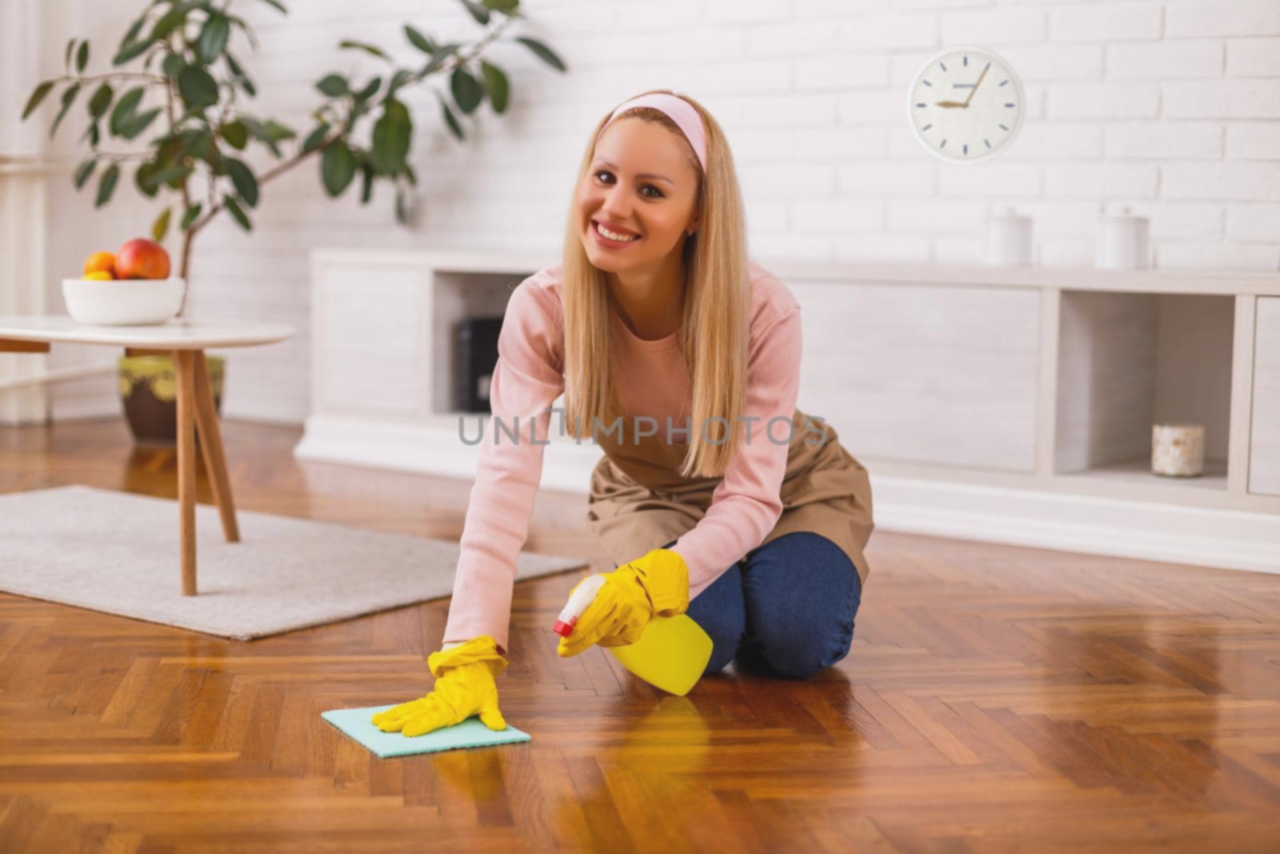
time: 9:05
